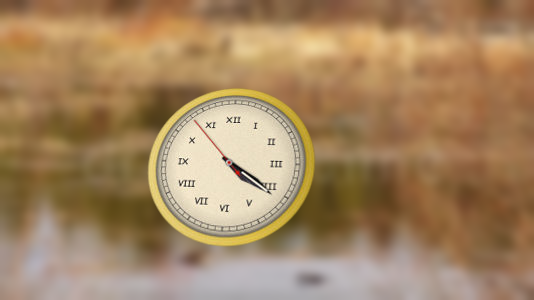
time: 4:20:53
